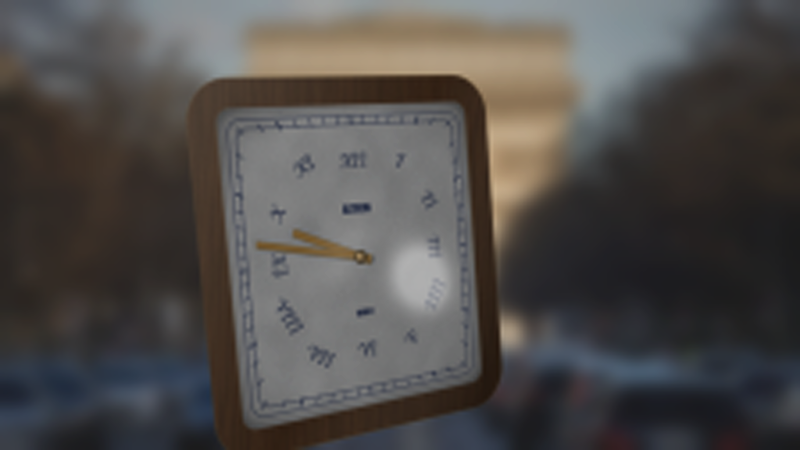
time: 9:47
